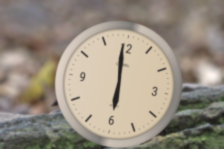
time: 5:59
